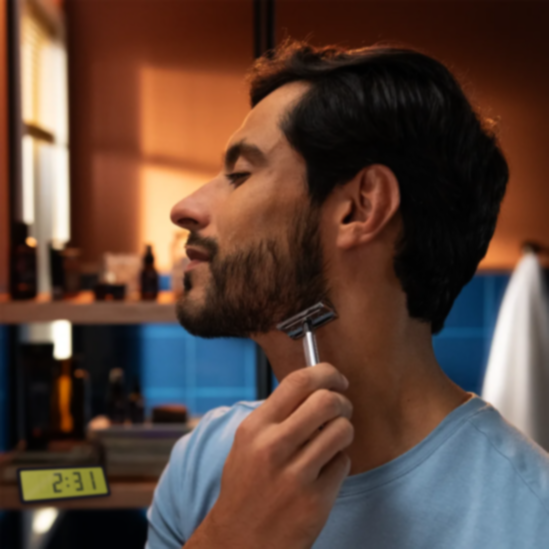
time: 2:31
